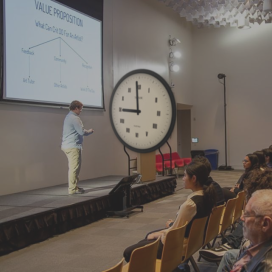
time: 8:59
